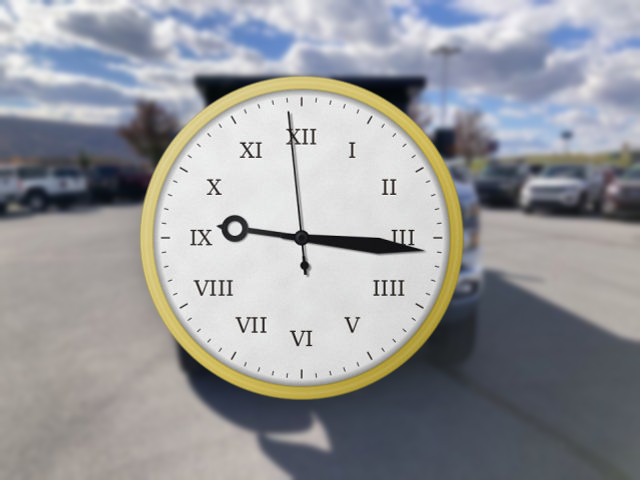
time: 9:15:59
